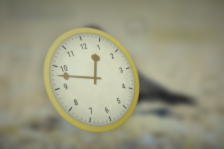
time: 12:48
